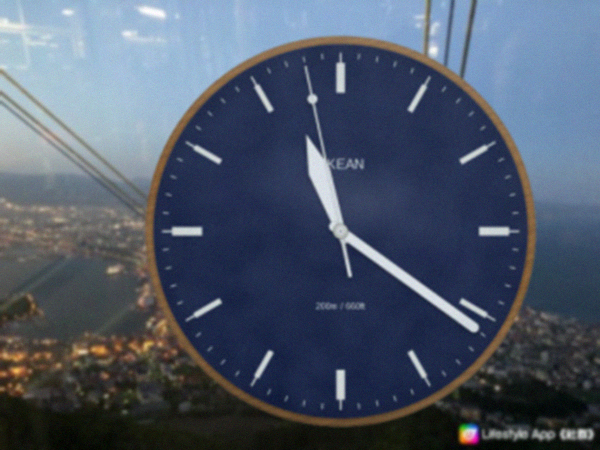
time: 11:20:58
